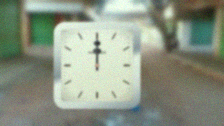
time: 12:00
